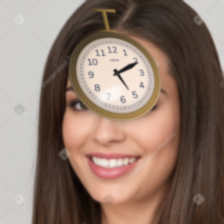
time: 5:11
